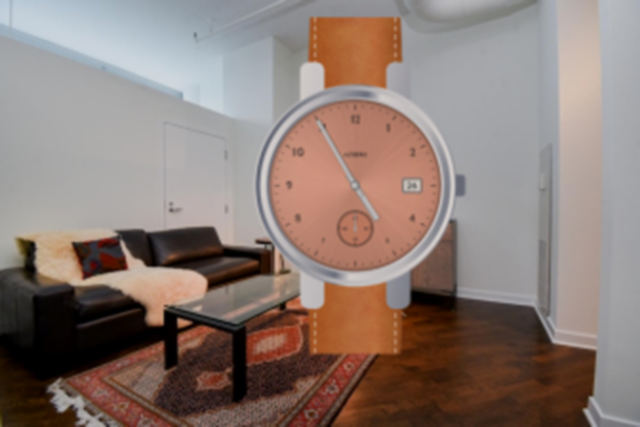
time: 4:55
